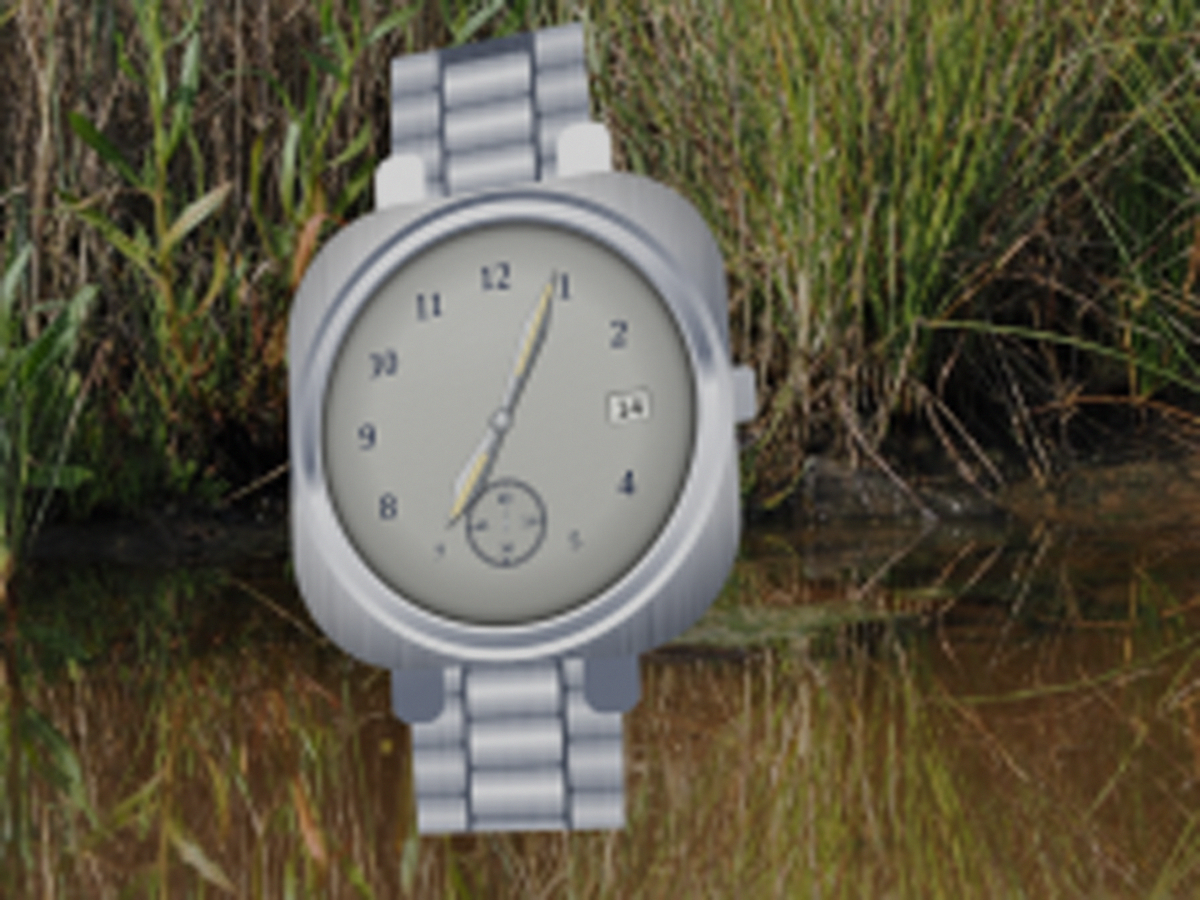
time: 7:04
